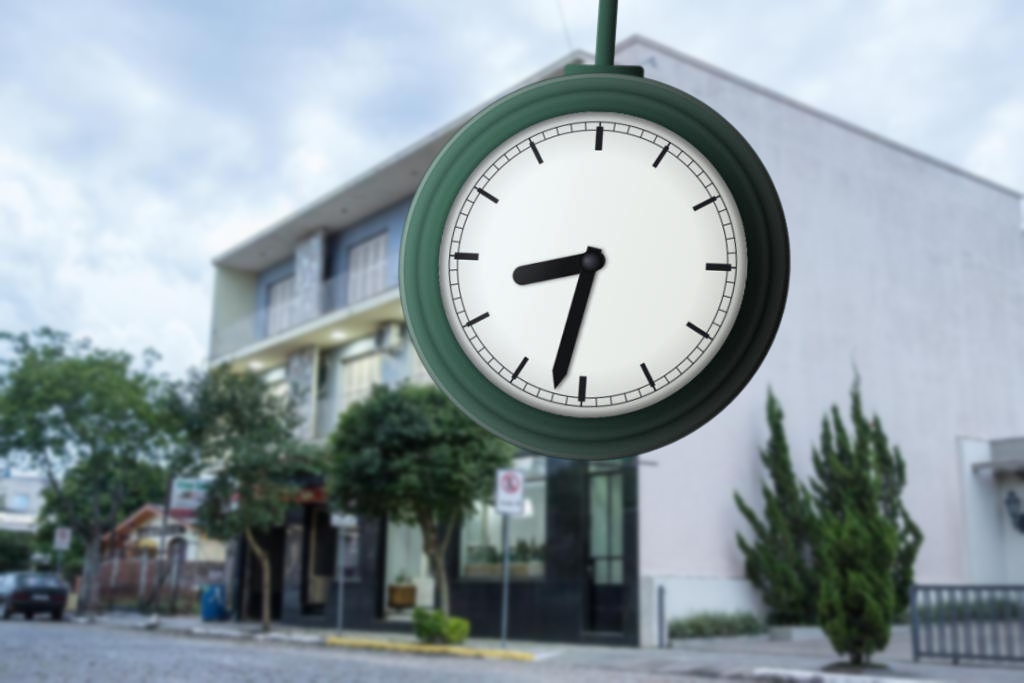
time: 8:32
